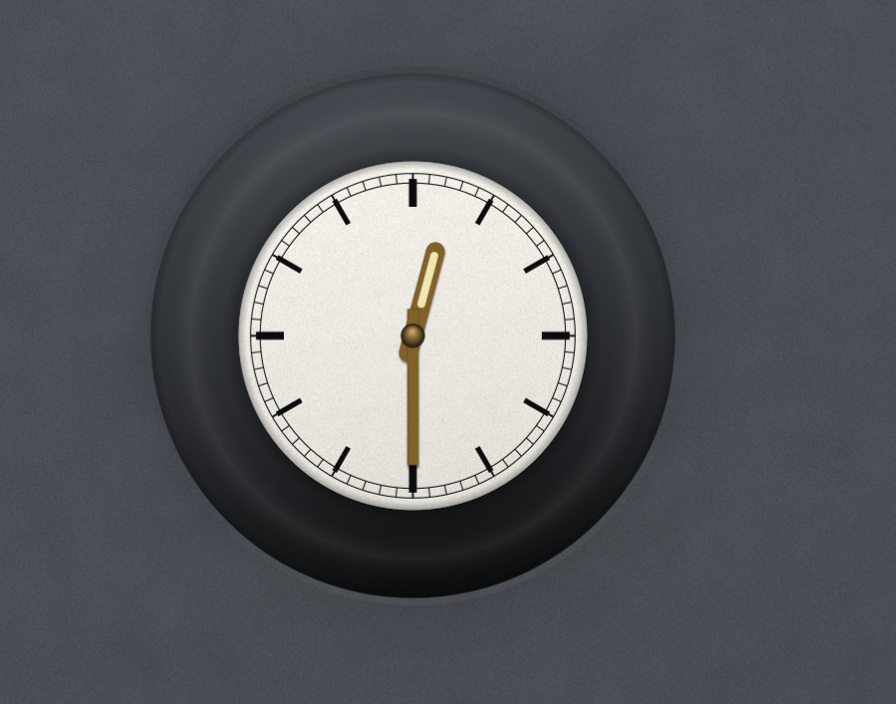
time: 12:30
